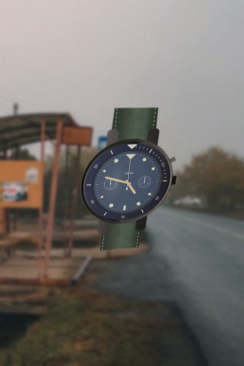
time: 4:48
